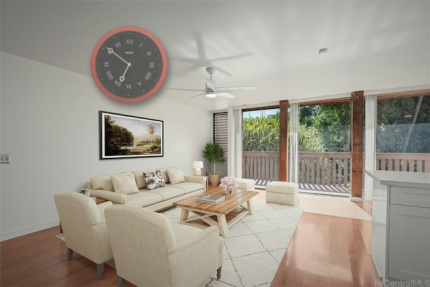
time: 6:51
